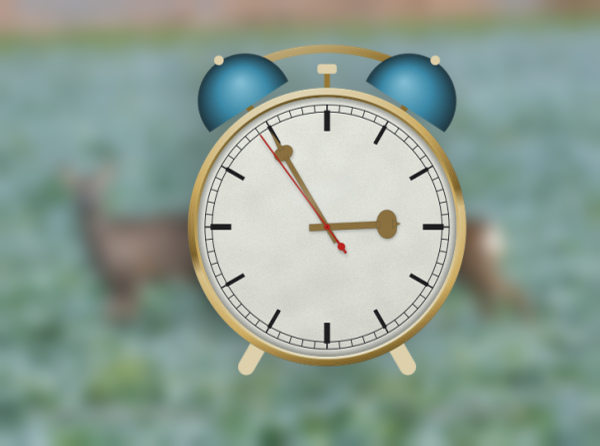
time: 2:54:54
